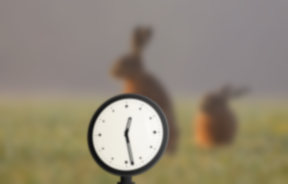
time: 12:28
